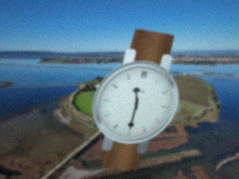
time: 11:30
